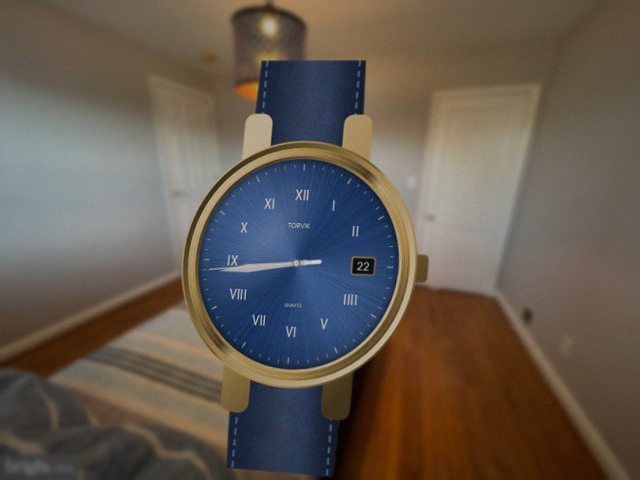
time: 8:43:44
